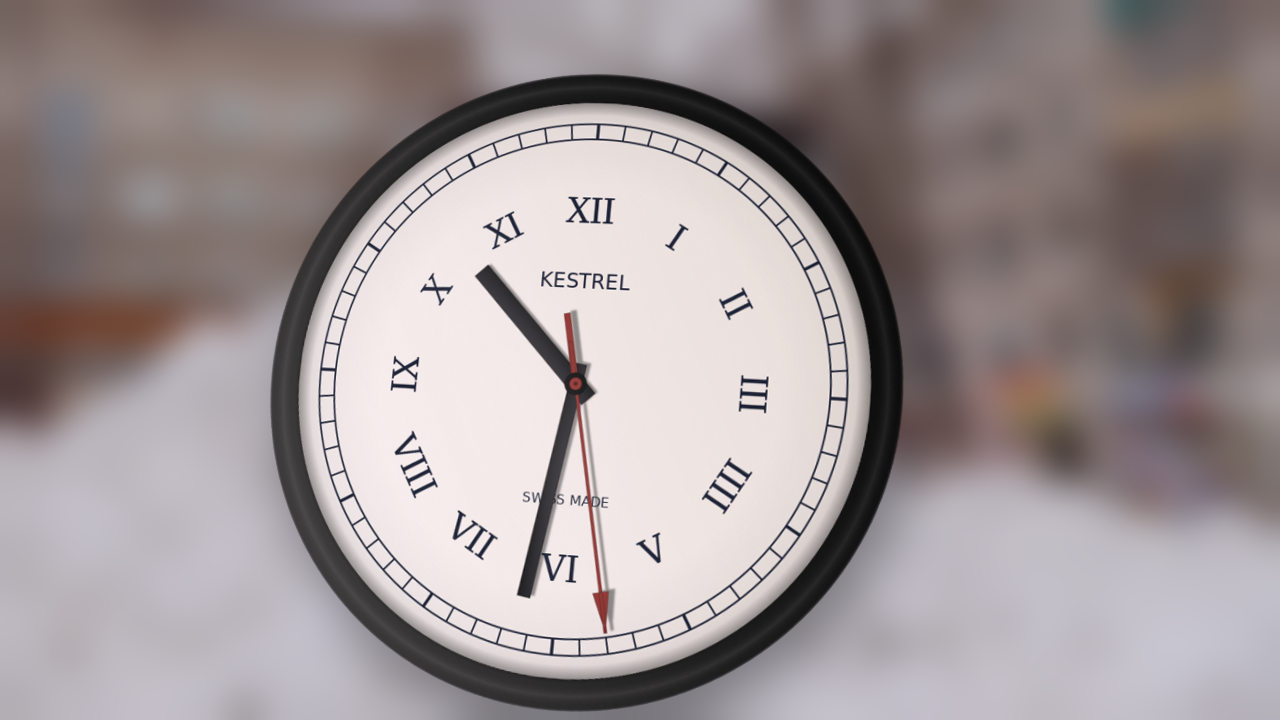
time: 10:31:28
